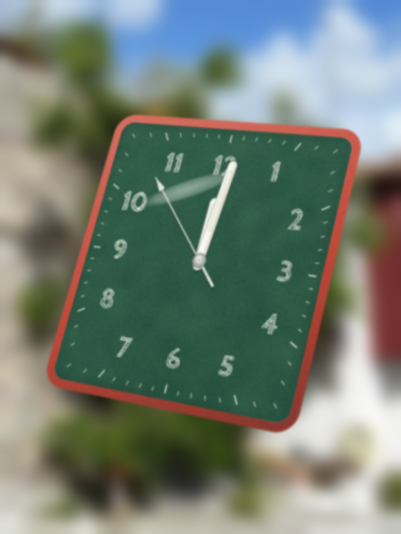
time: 12:00:53
